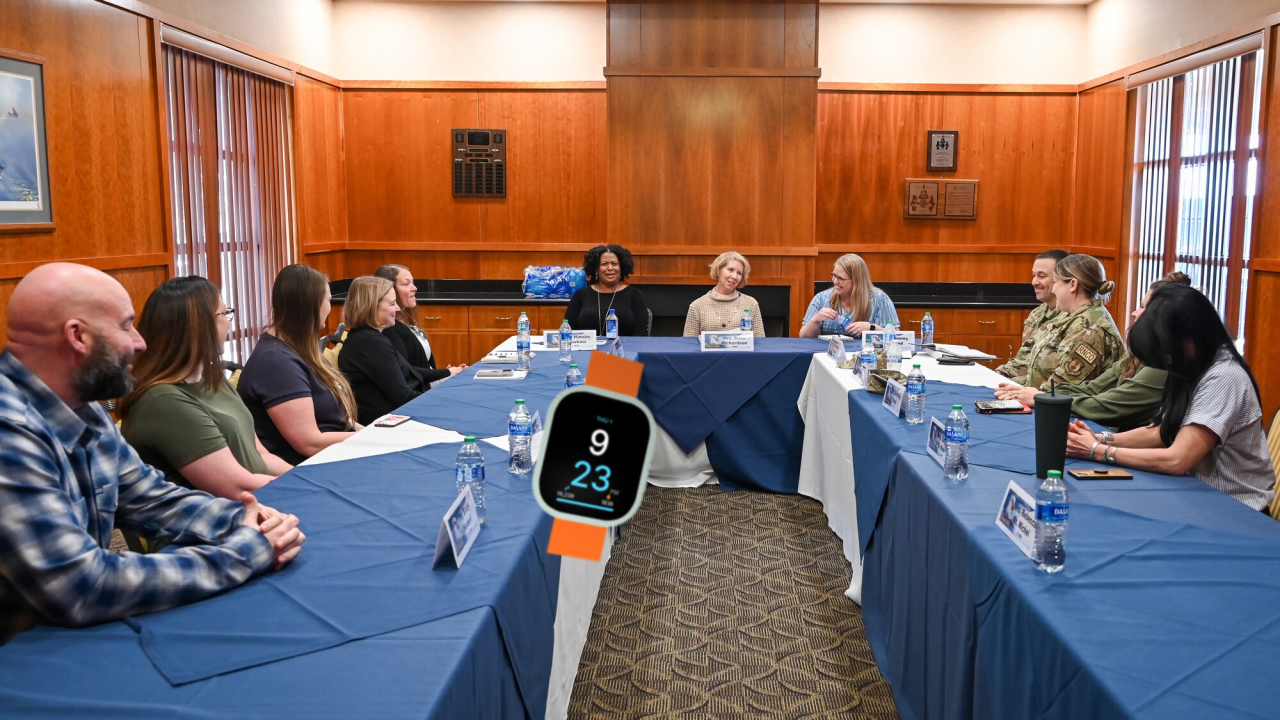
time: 9:23
